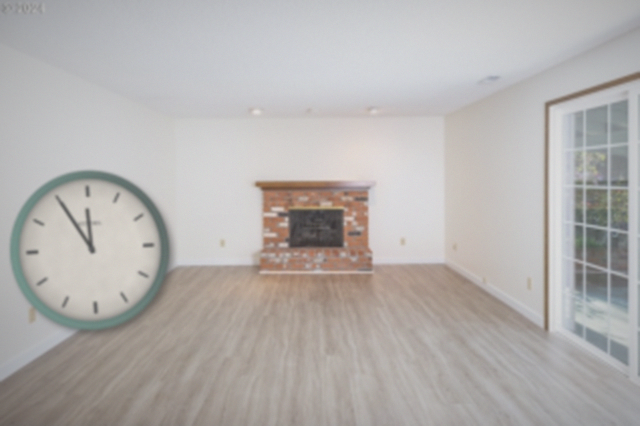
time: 11:55
